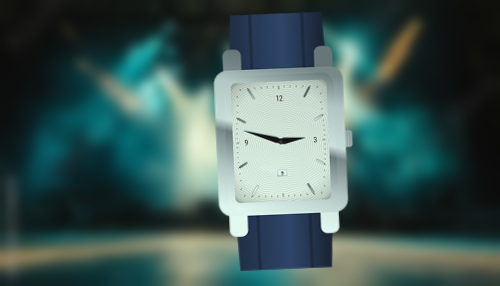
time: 2:48
